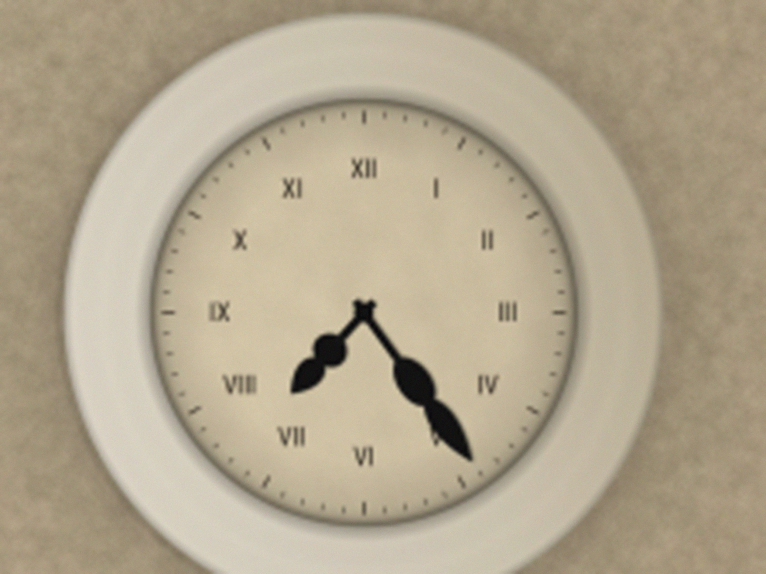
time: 7:24
